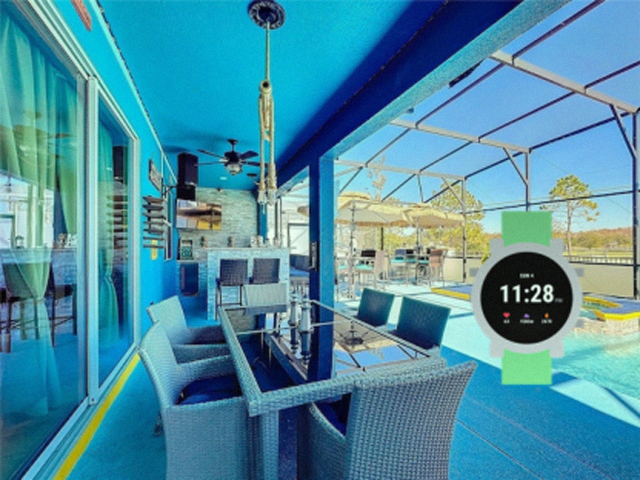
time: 11:28
